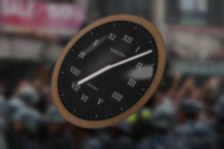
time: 7:07
